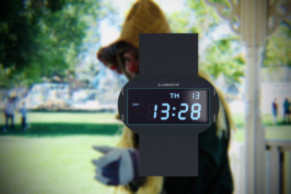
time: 13:28
